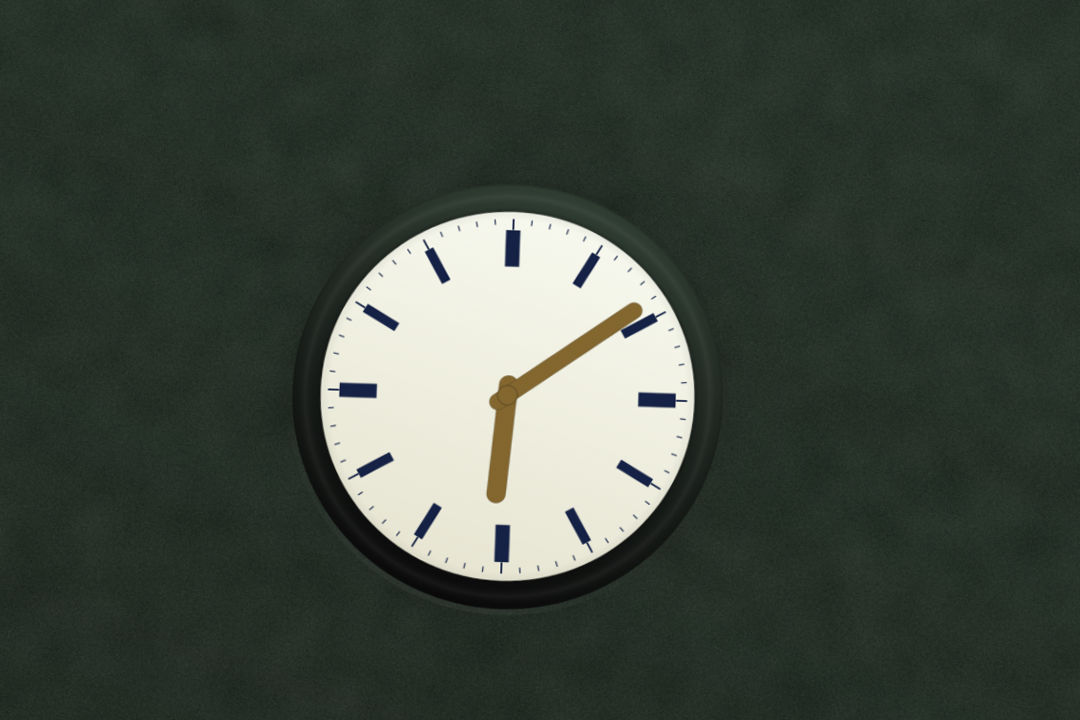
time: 6:09
